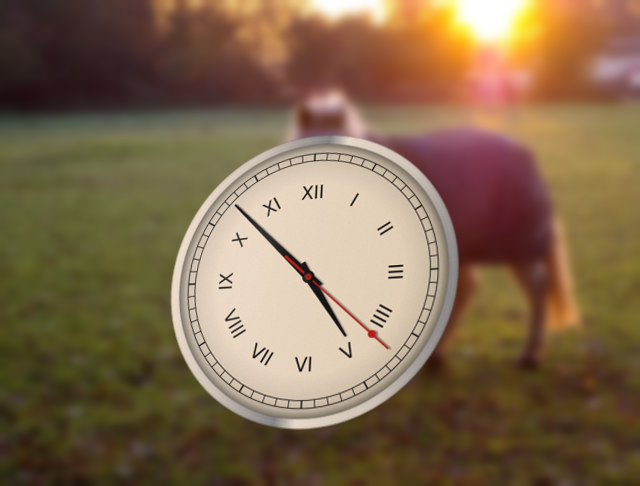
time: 4:52:22
